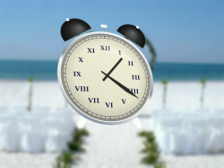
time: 1:21
